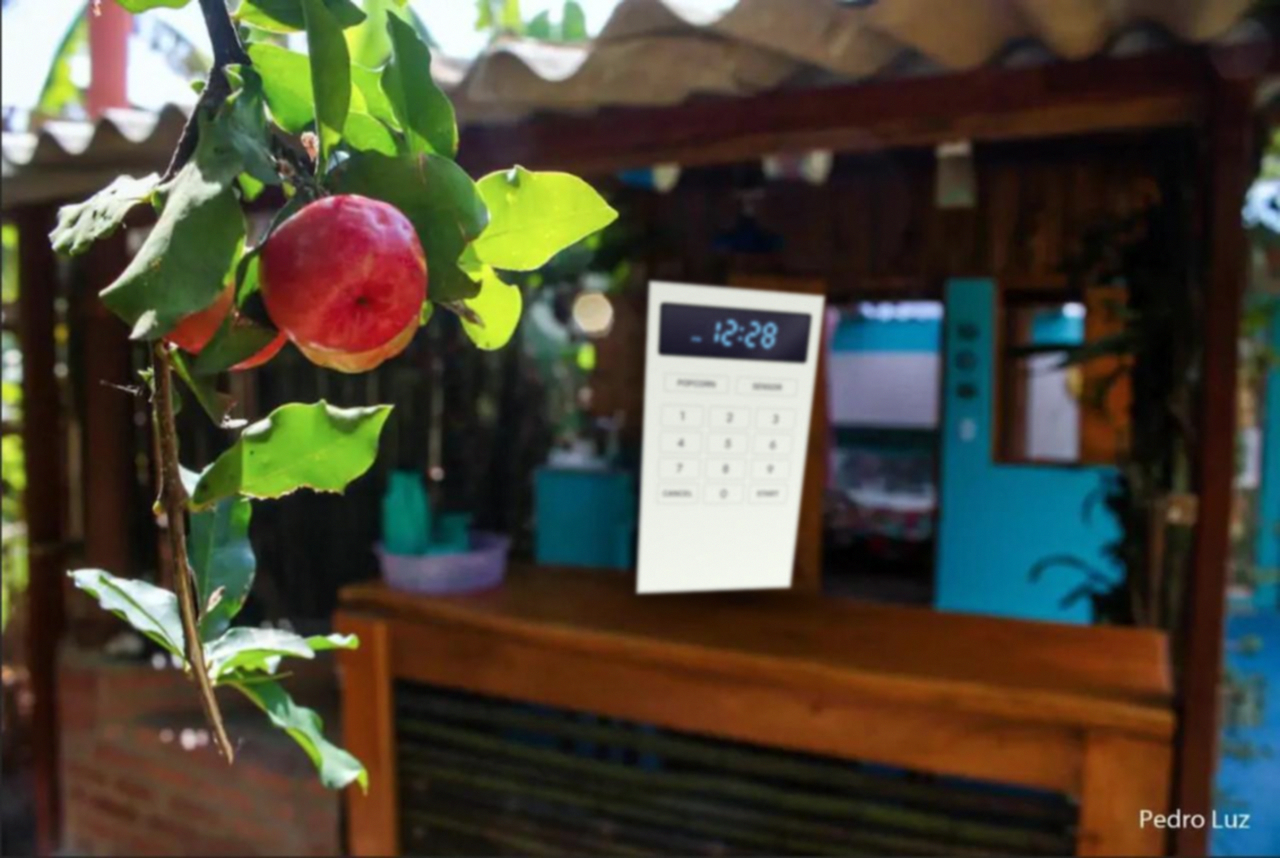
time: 12:28
